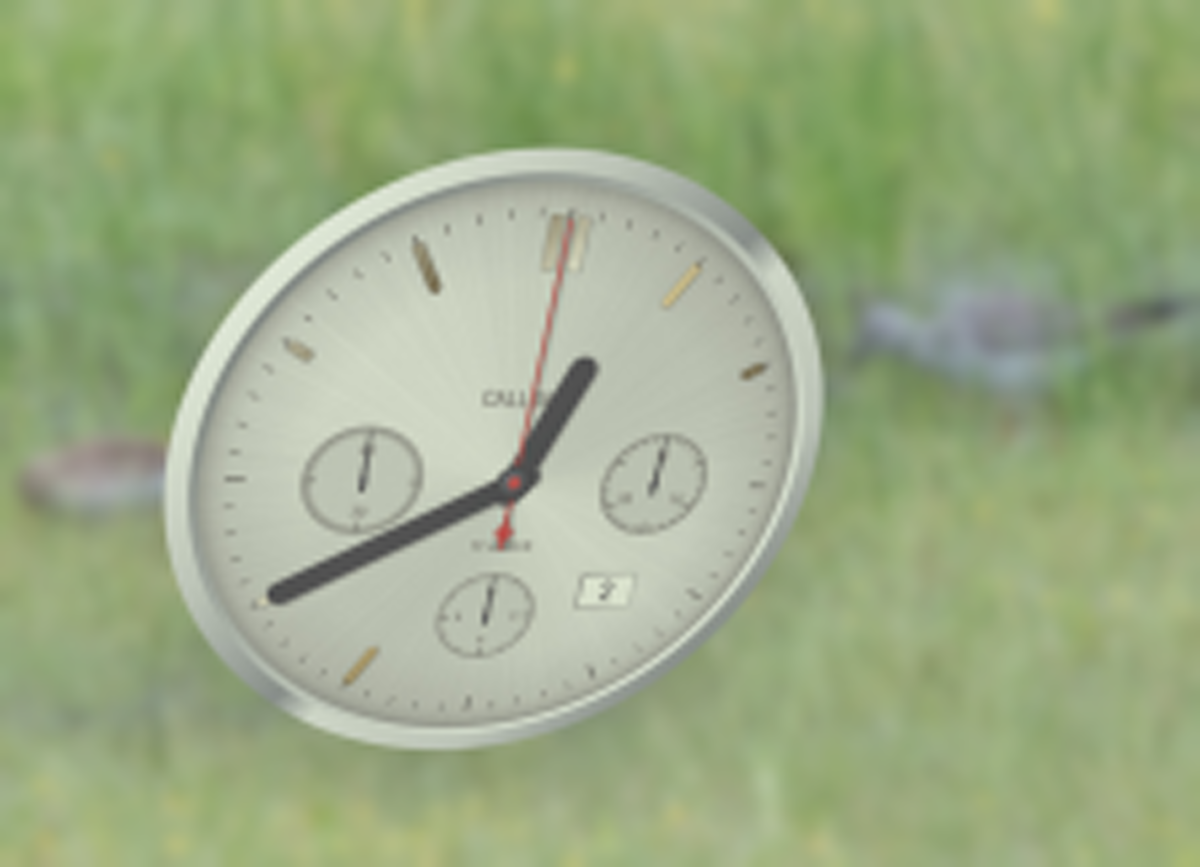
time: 12:40
